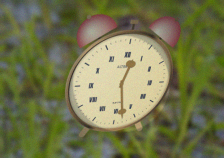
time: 12:28
